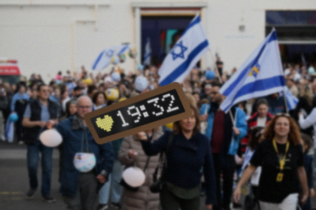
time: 19:32
